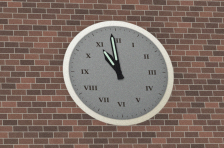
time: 10:59
